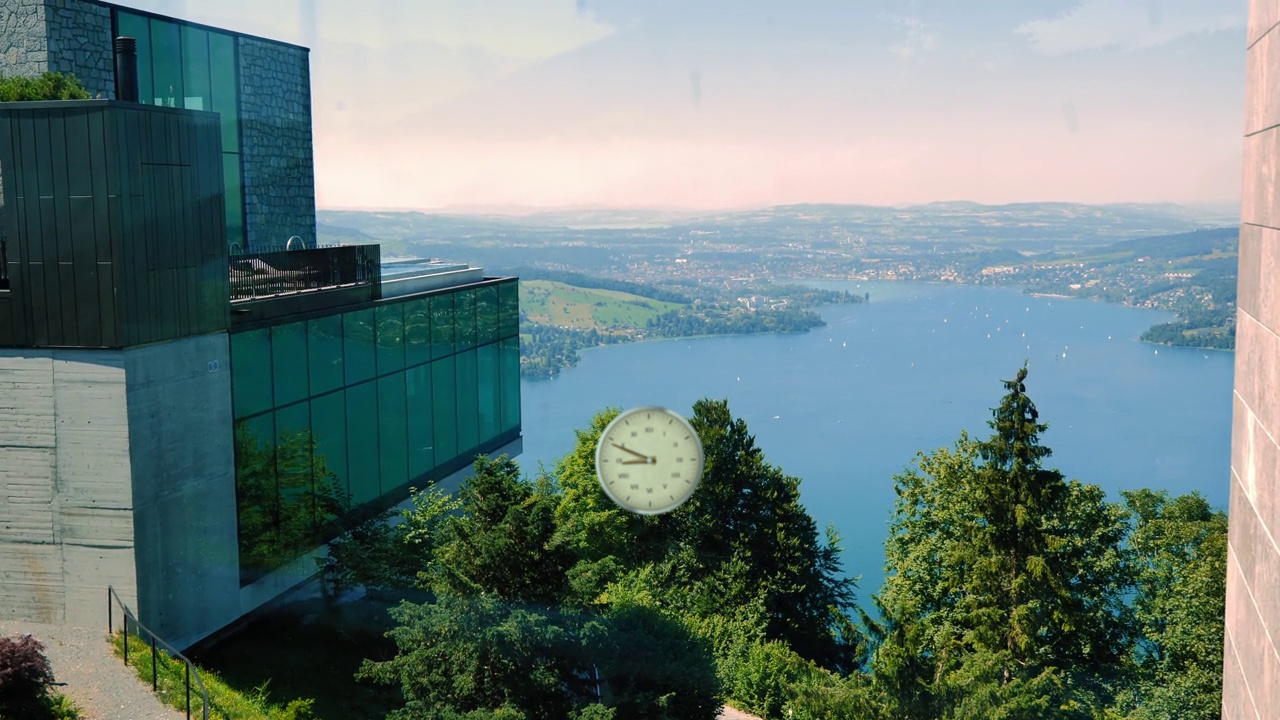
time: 8:49
